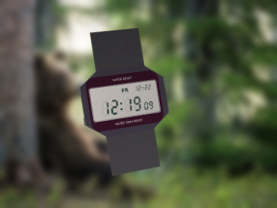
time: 12:19:09
